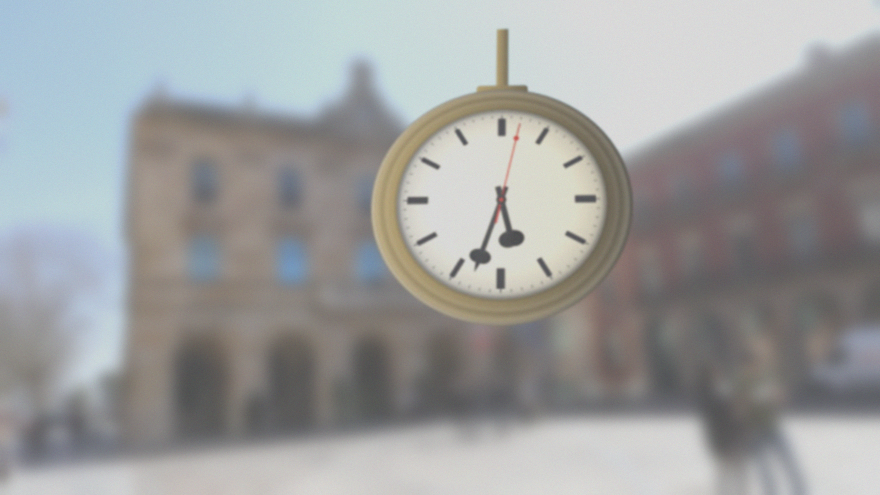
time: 5:33:02
